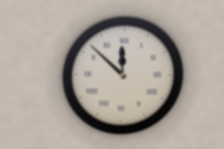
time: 11:52
